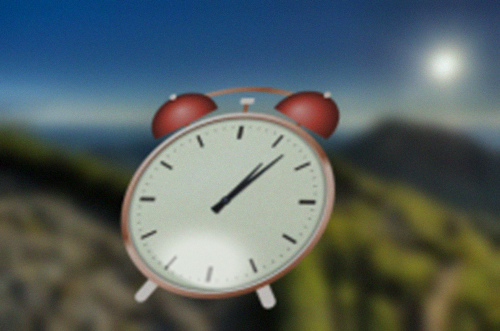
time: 1:07
